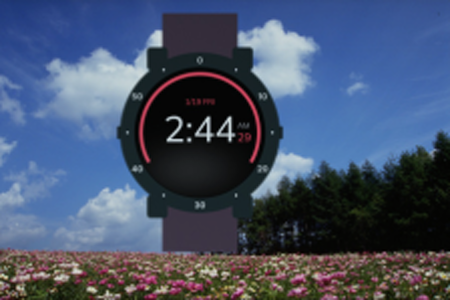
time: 2:44
